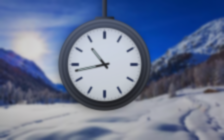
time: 10:43
